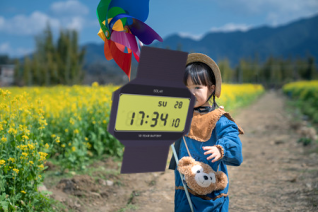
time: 17:34:10
